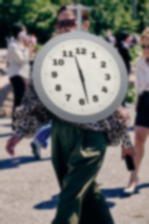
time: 11:28
